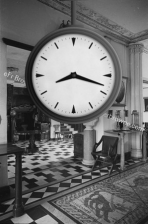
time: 8:18
